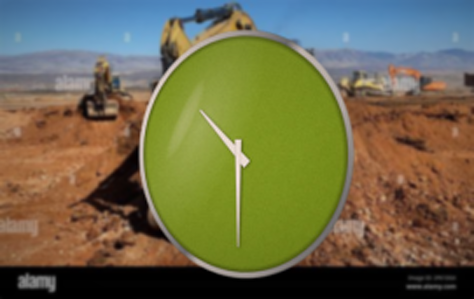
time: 10:30
